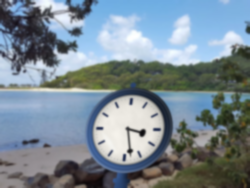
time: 3:28
